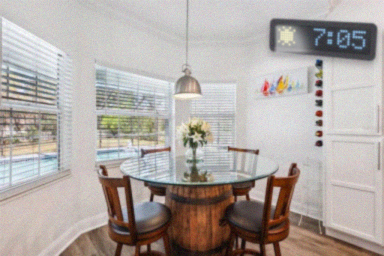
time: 7:05
